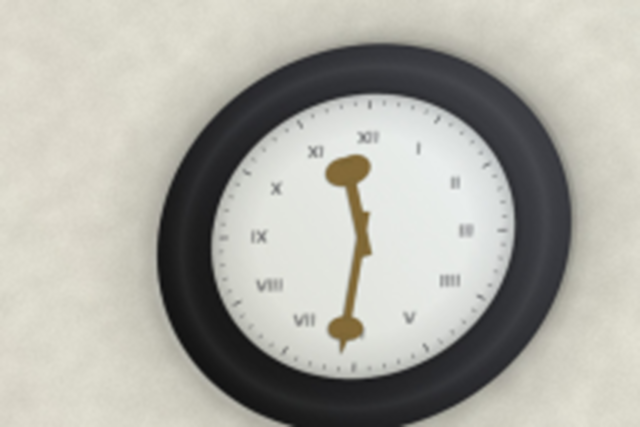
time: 11:31
